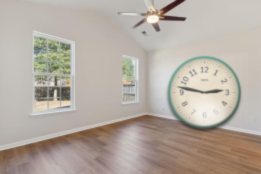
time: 2:47
